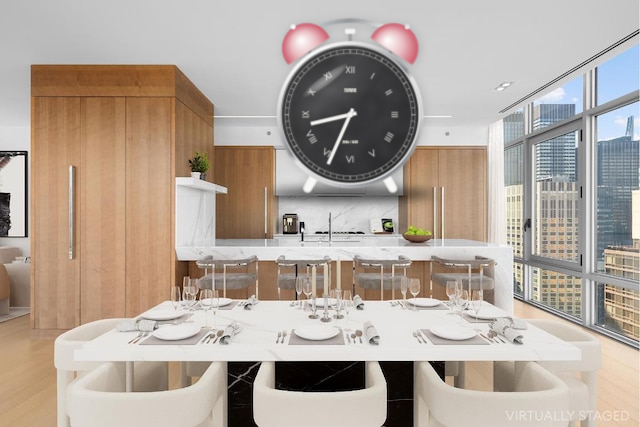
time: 8:34
